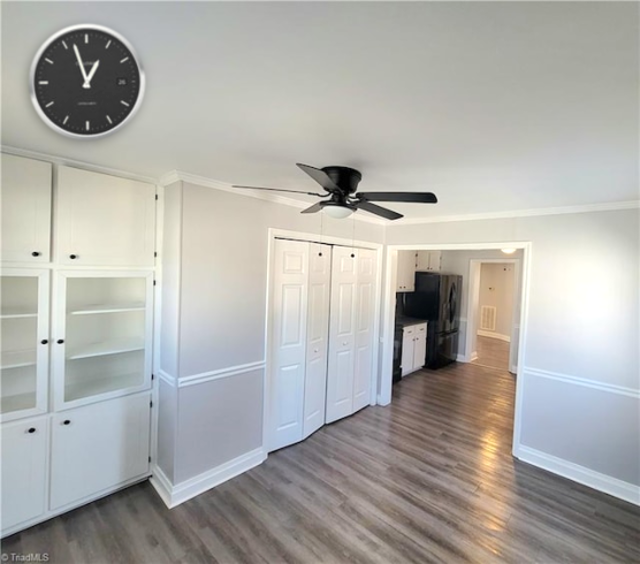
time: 12:57
